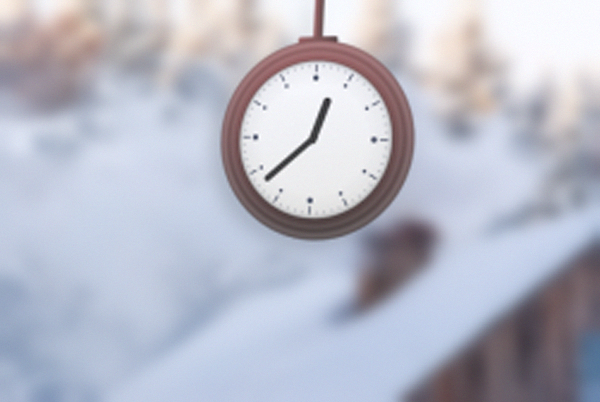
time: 12:38
